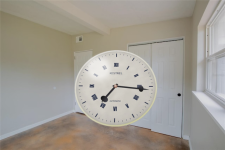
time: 7:16
